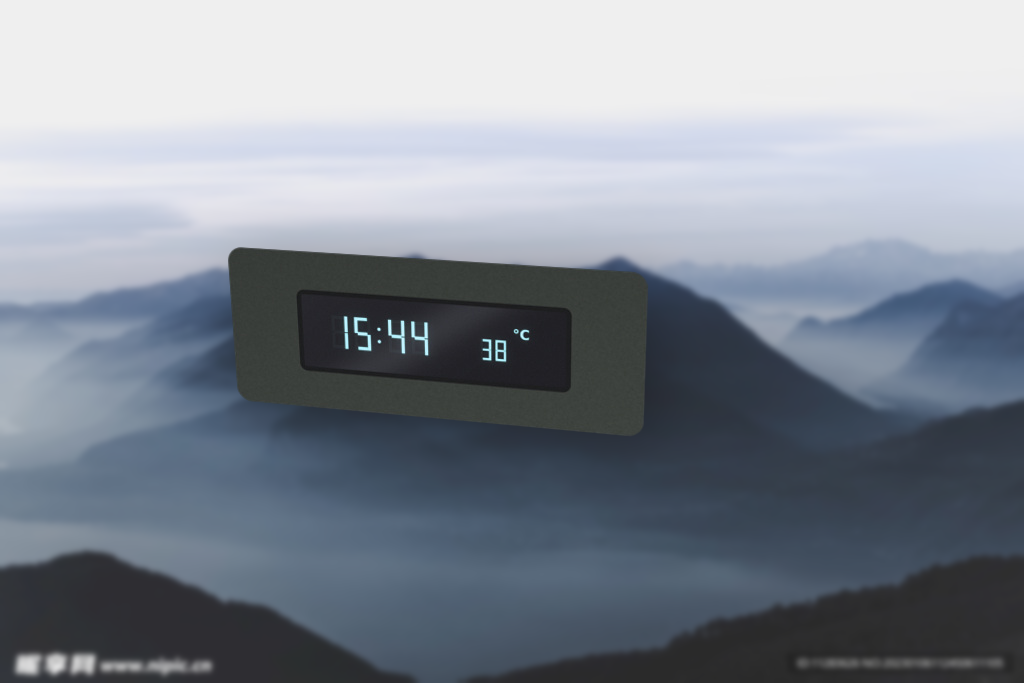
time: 15:44
